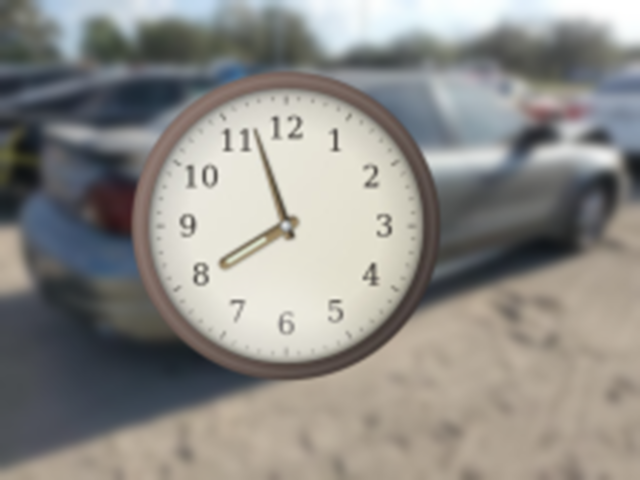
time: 7:57
